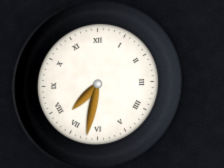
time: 7:32
